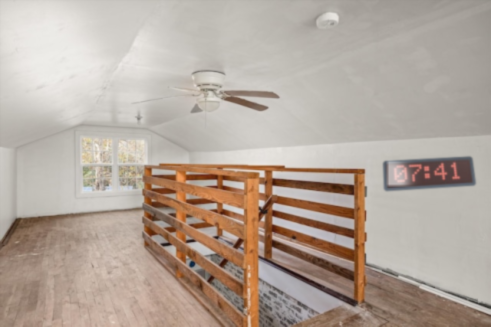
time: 7:41
